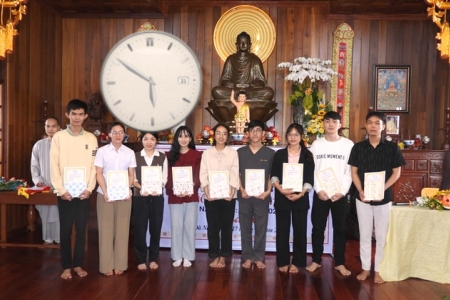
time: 5:51
